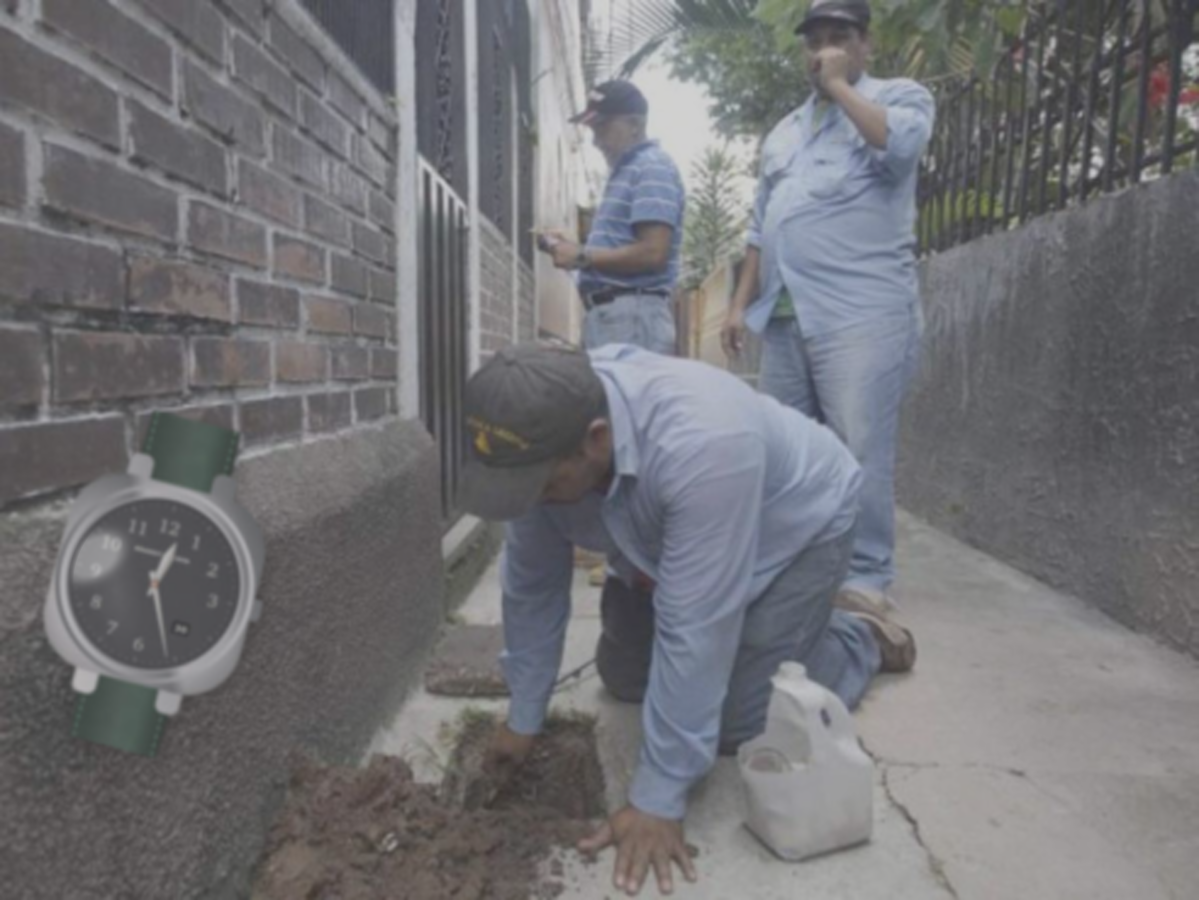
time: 12:26
